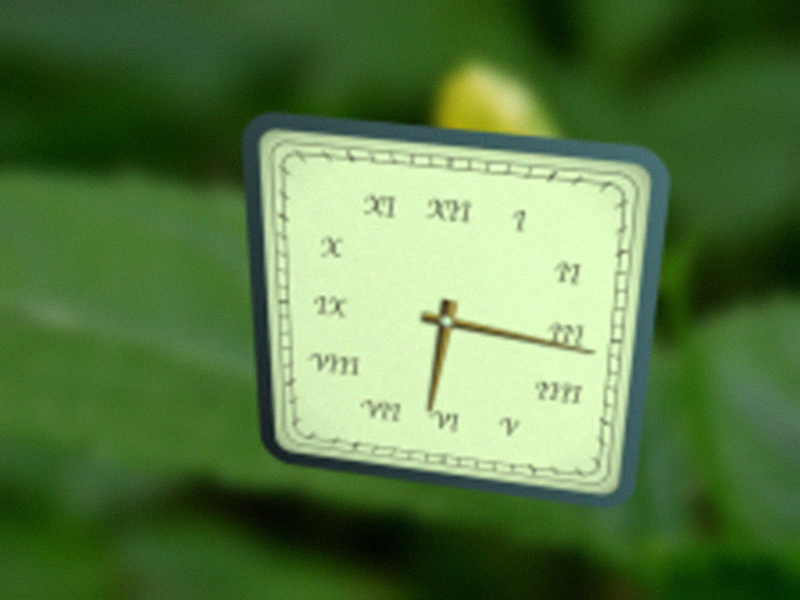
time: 6:16
